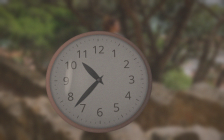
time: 10:37
